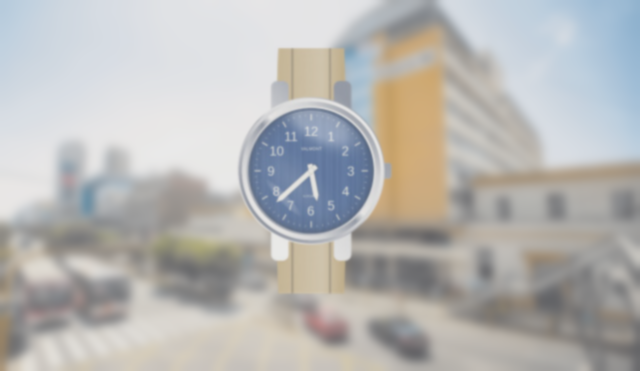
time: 5:38
